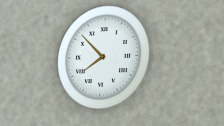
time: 7:52
